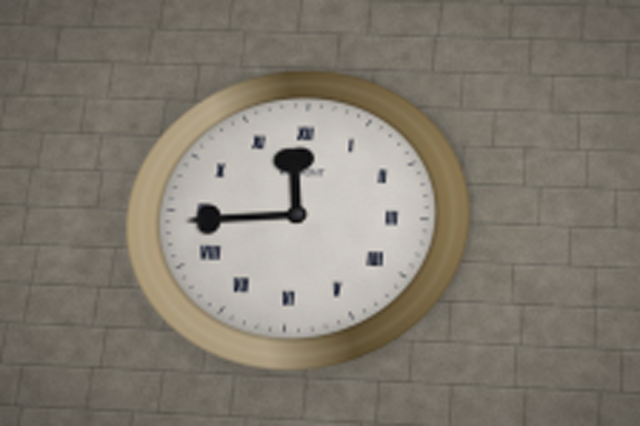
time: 11:44
